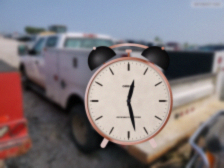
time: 12:28
